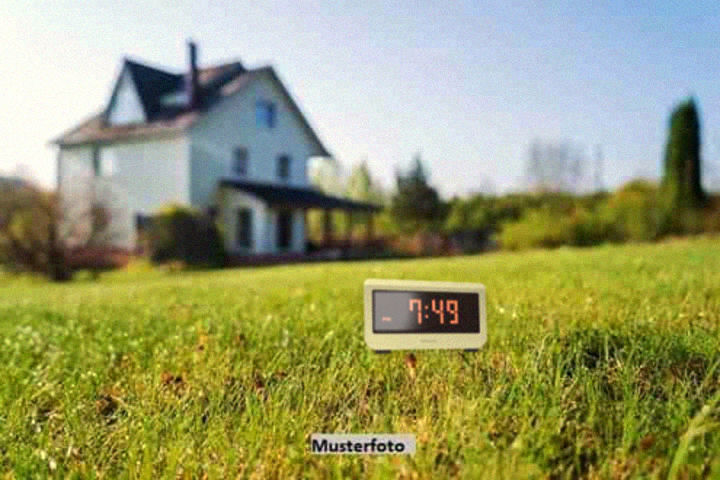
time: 7:49
